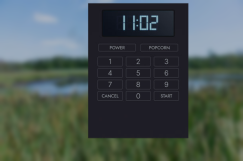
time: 11:02
